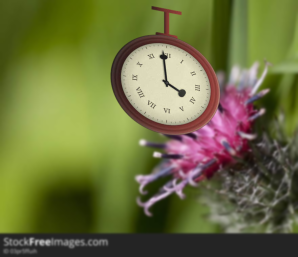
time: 3:59
